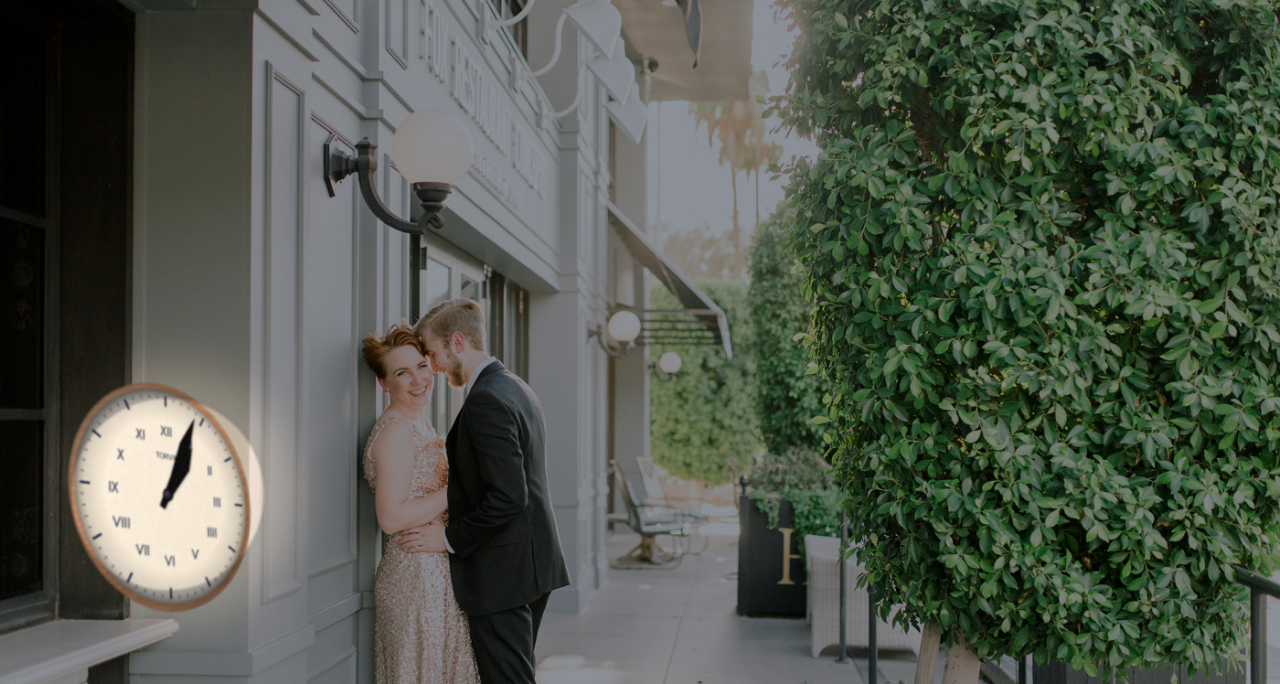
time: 1:04
